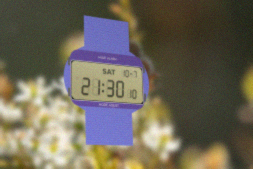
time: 21:30:10
